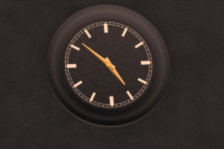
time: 4:52
